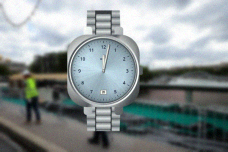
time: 12:02
